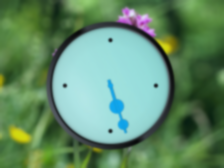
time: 5:27
